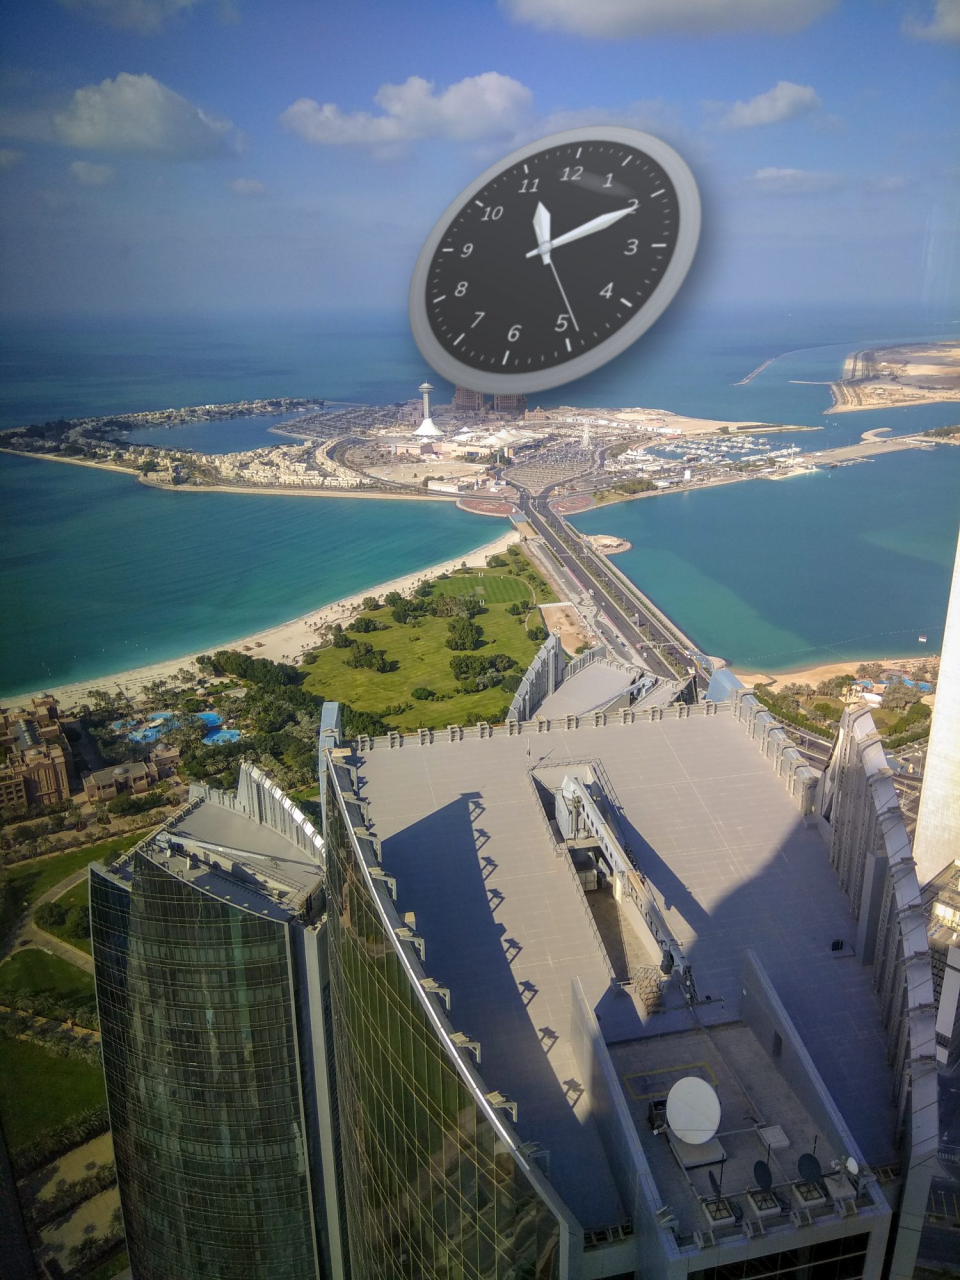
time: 11:10:24
